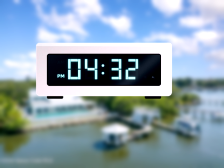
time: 4:32
